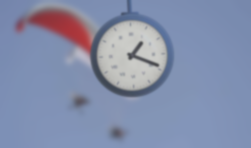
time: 1:19
